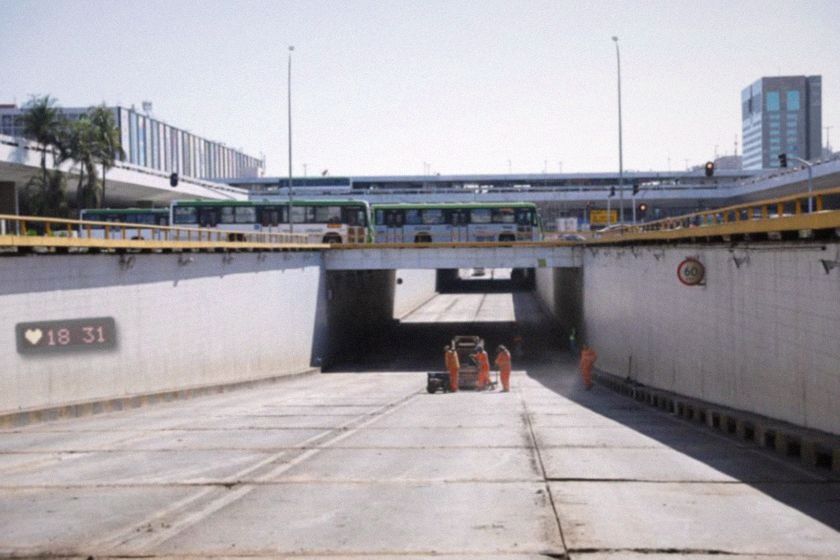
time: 18:31
